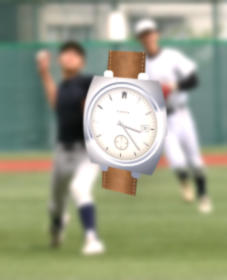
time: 3:23
